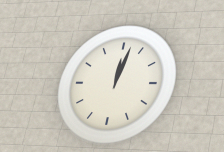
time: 12:02
